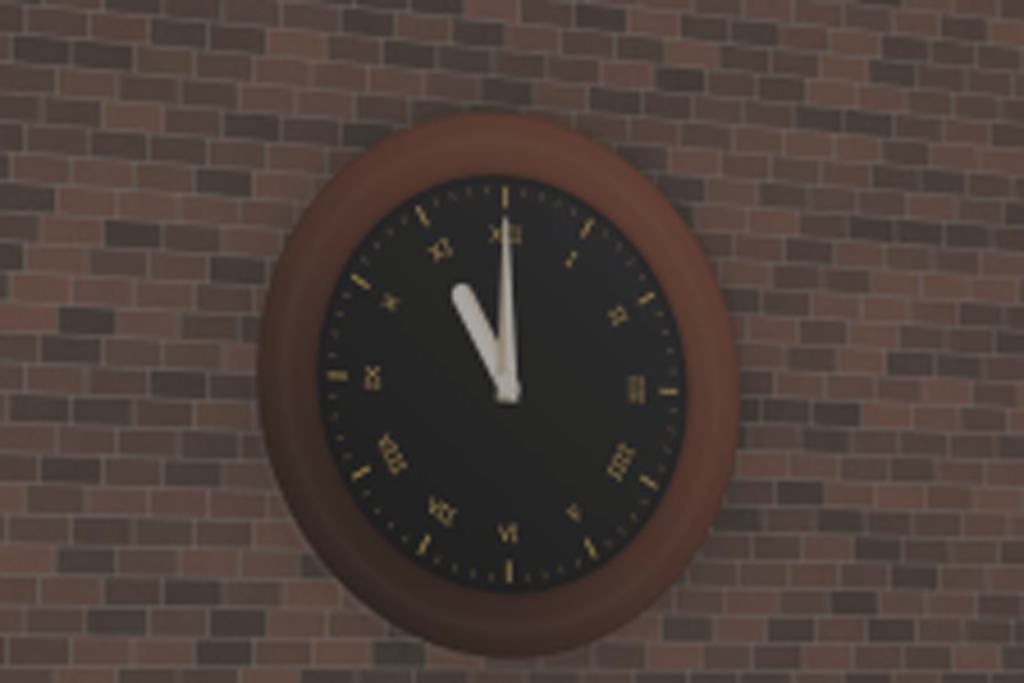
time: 11:00
